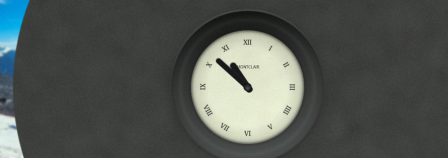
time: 10:52
